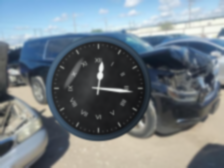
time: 12:16
